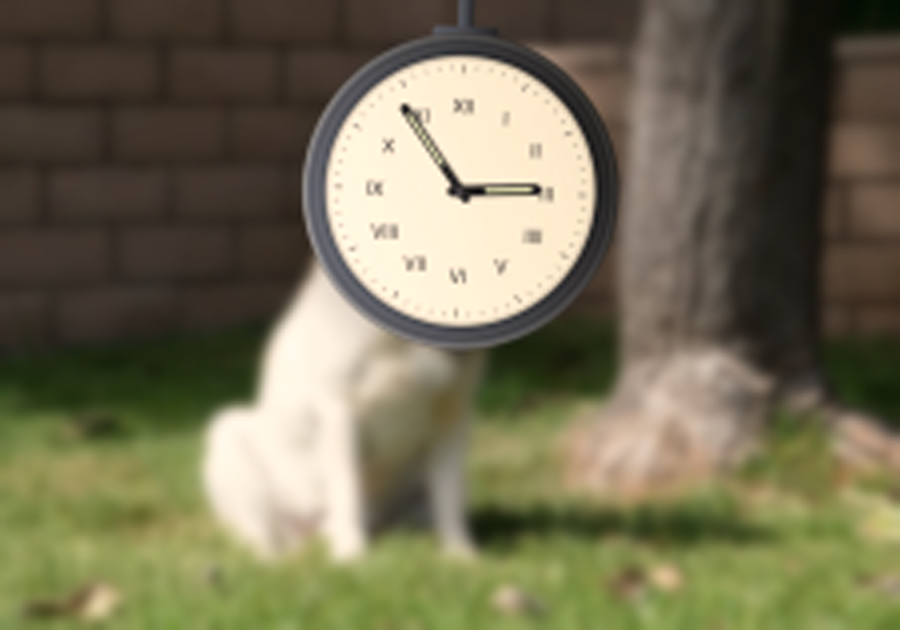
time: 2:54
